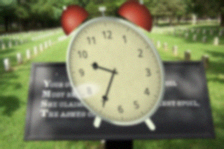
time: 9:35
